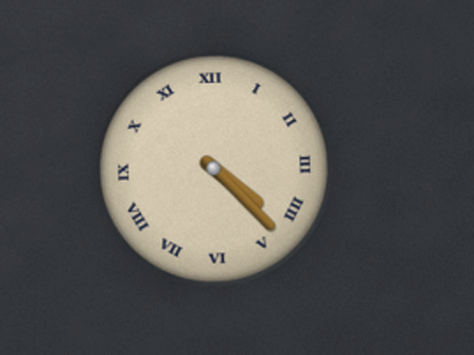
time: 4:23
